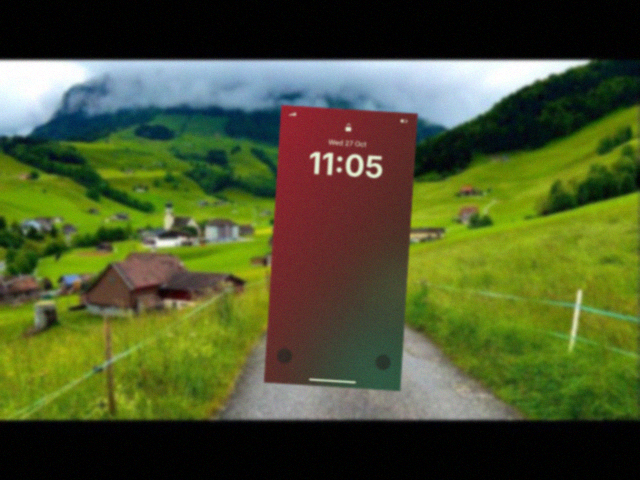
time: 11:05
